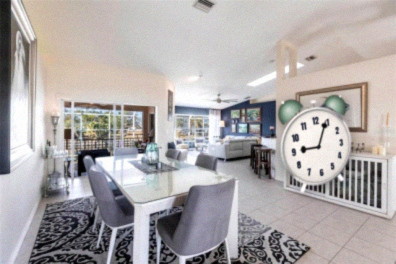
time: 9:04
